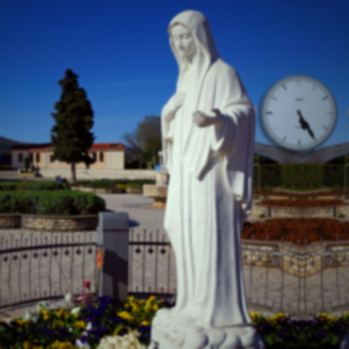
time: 5:25
